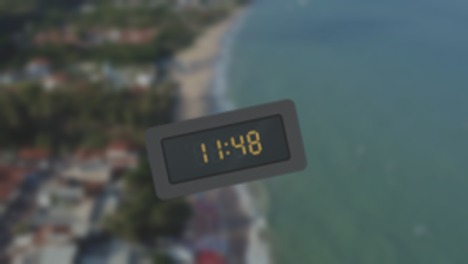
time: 11:48
